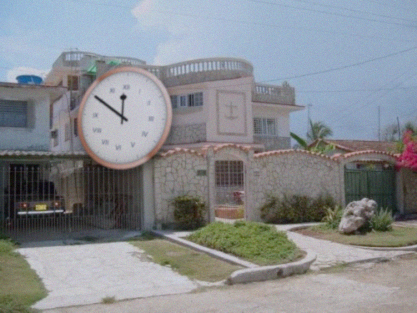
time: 11:50
